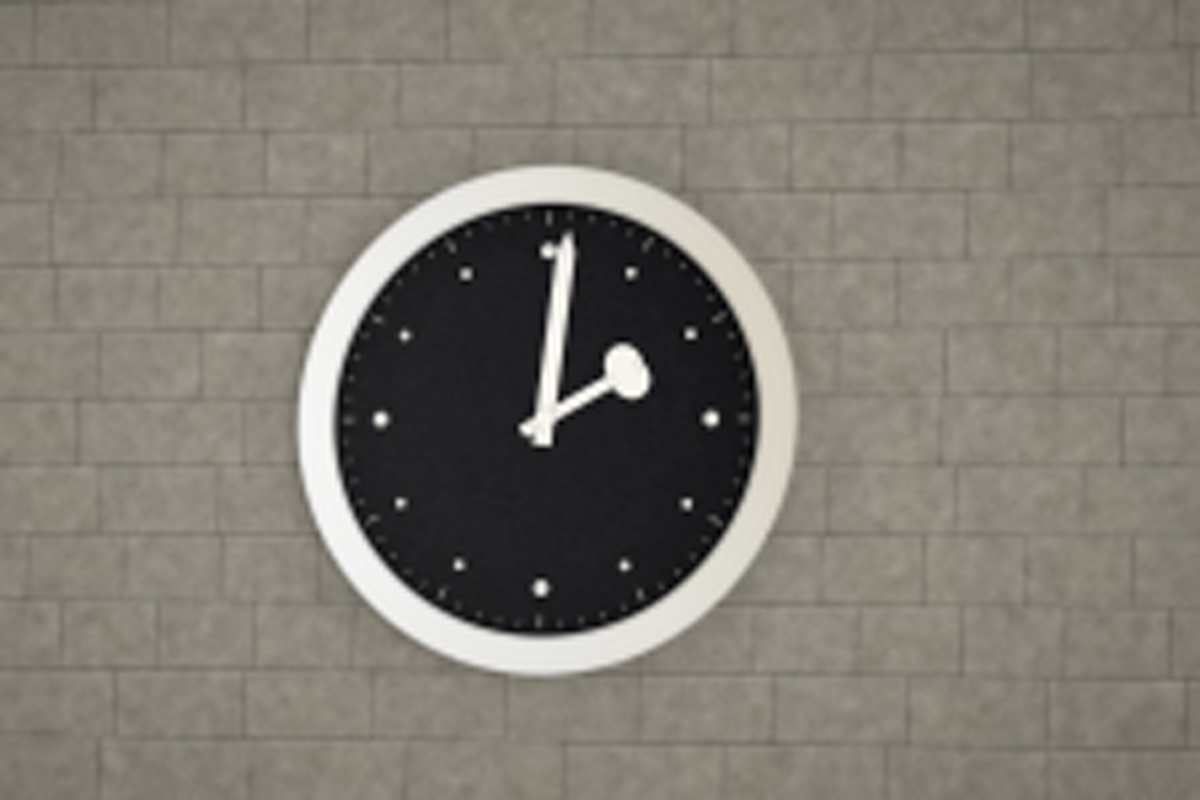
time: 2:01
